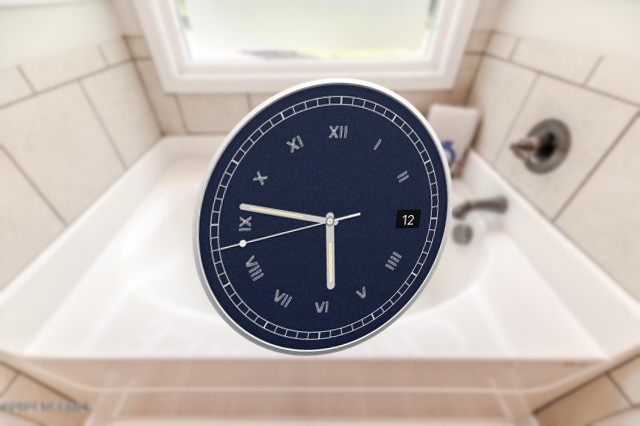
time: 5:46:43
